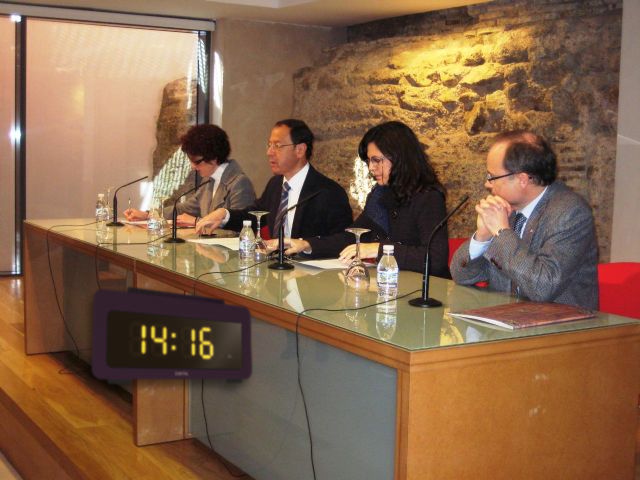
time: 14:16
